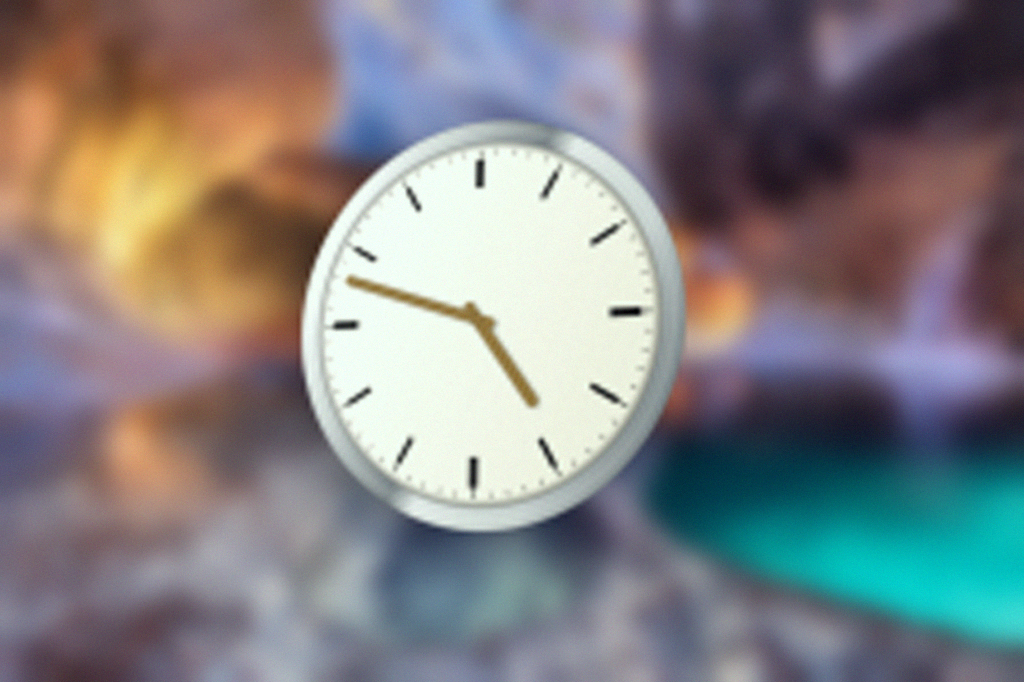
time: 4:48
